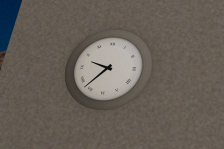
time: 9:37
